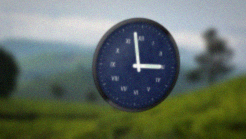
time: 2:58
